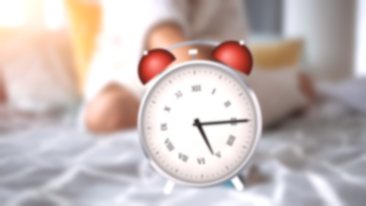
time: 5:15
